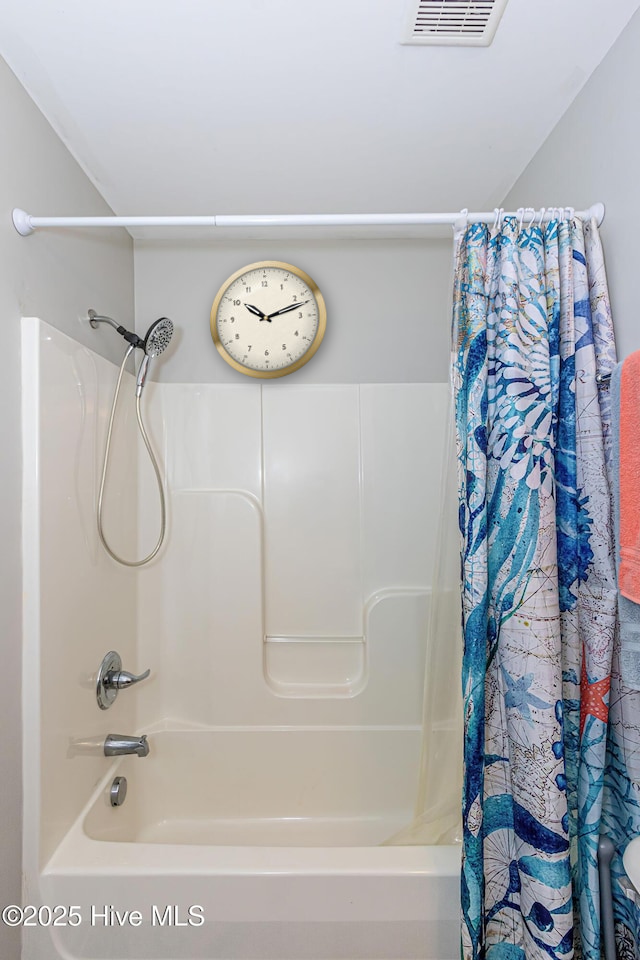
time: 10:12
